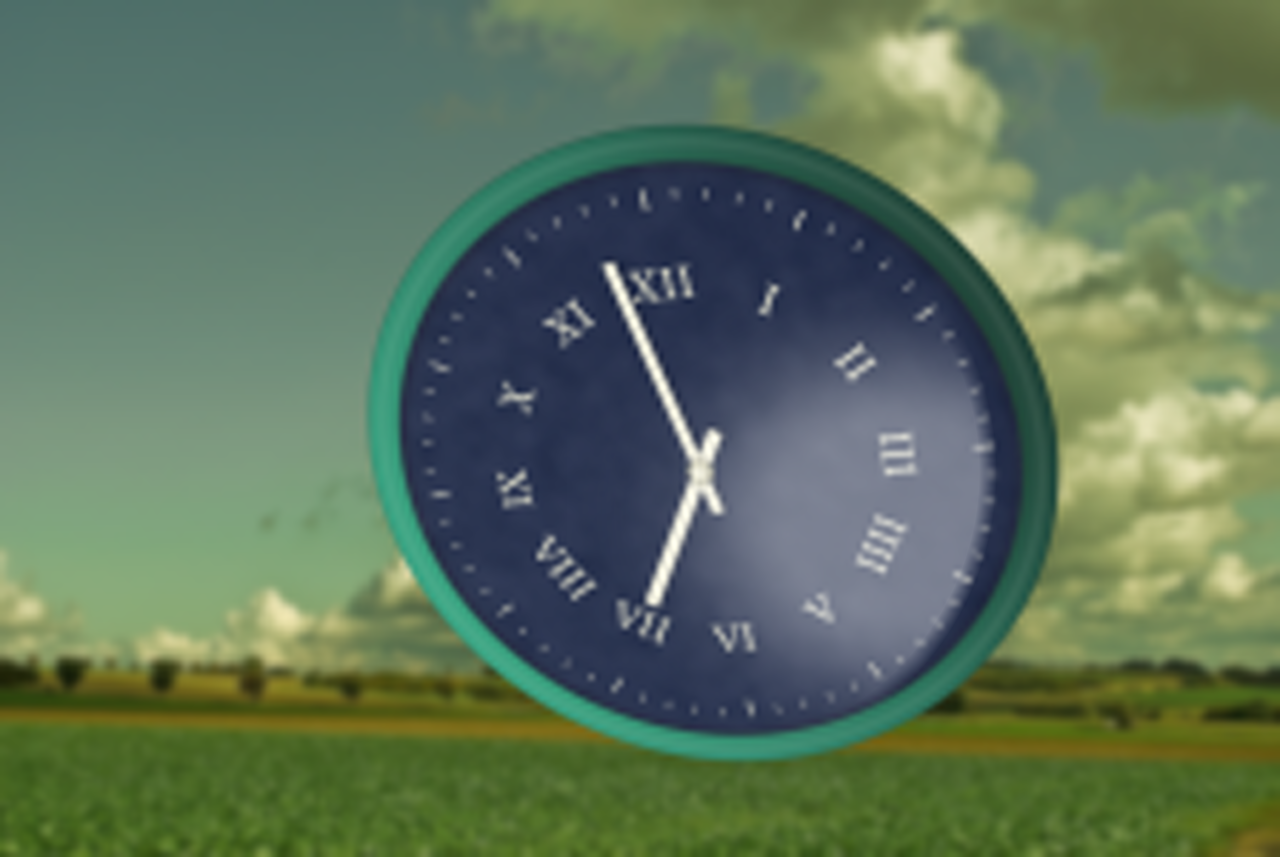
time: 6:58
